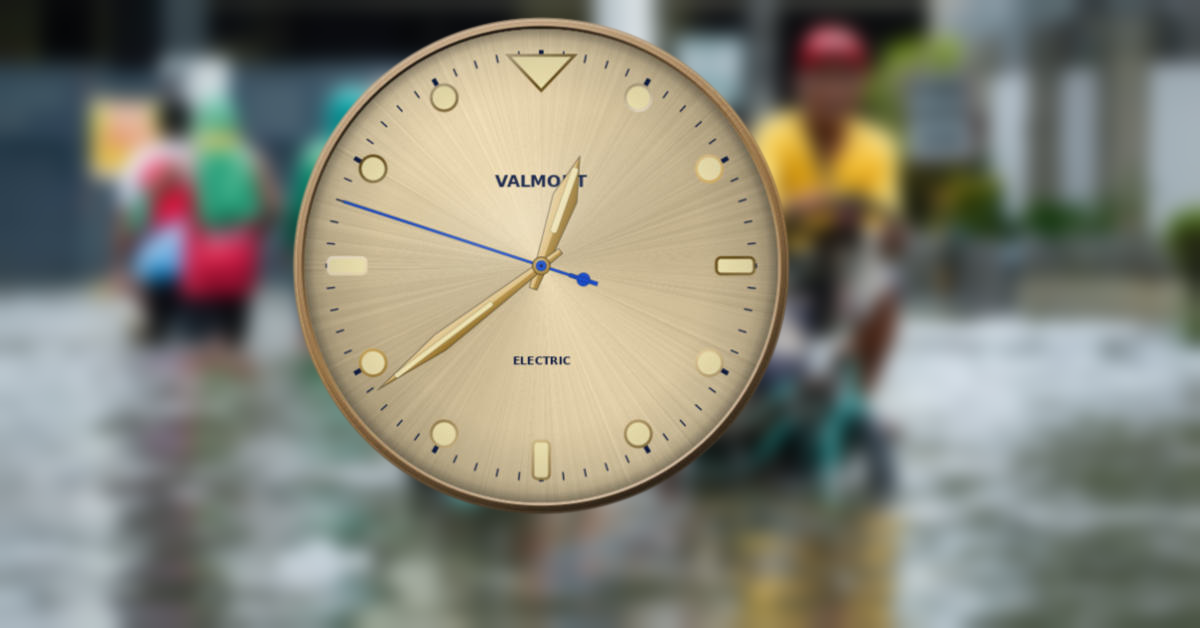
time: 12:38:48
